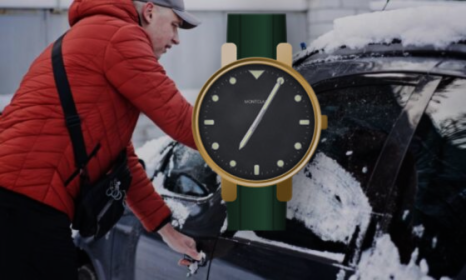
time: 7:05
